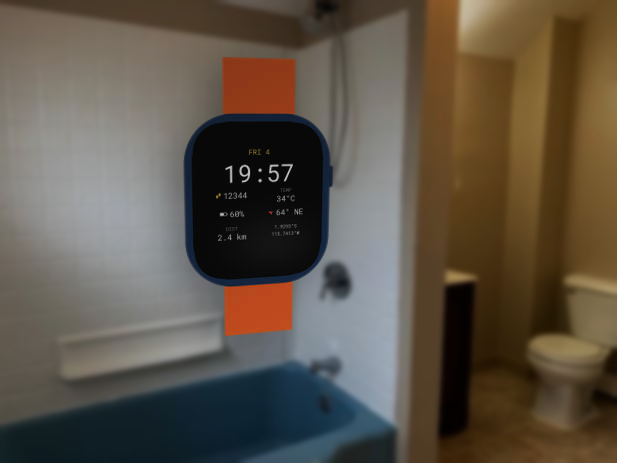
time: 19:57
